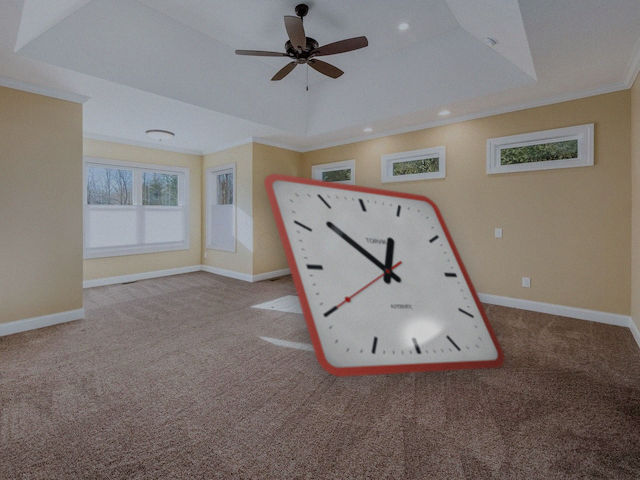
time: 12:52:40
